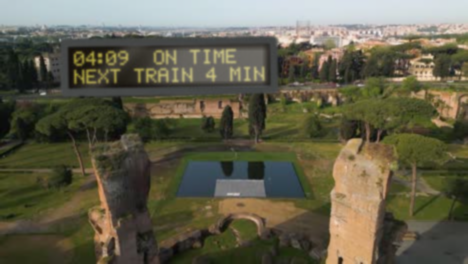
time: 4:09
